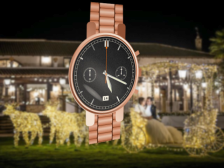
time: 5:19
